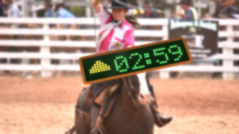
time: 2:59
